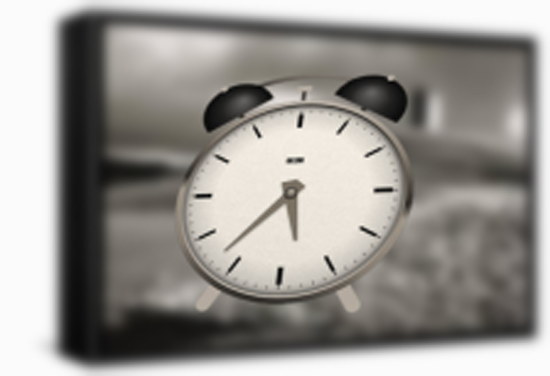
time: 5:37
